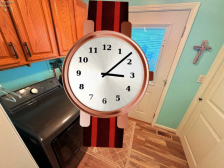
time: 3:08
